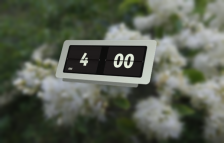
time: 4:00
